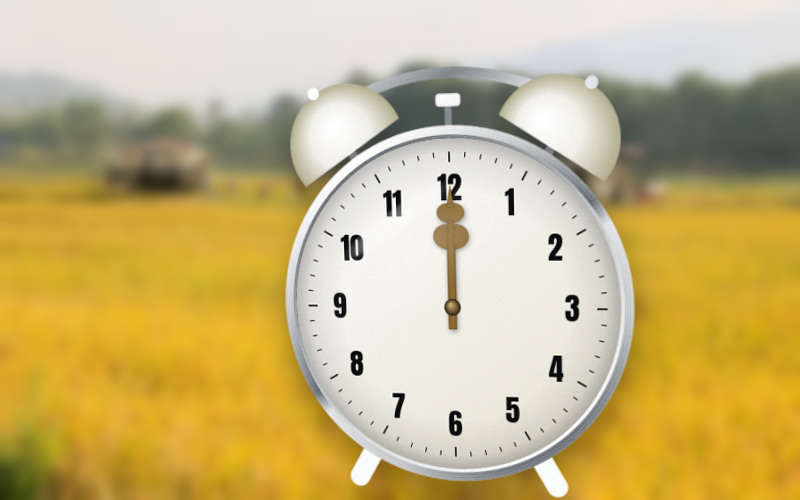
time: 12:00
